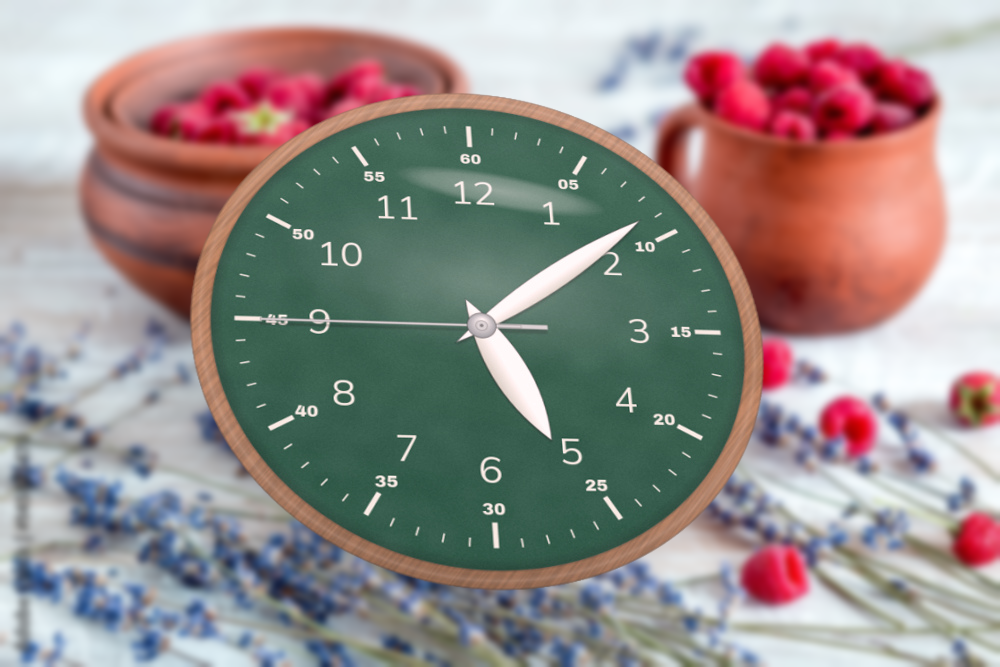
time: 5:08:45
